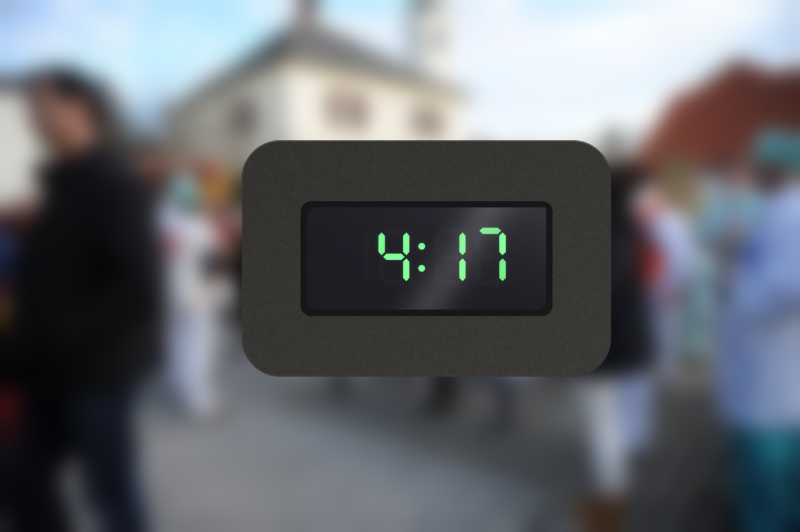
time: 4:17
